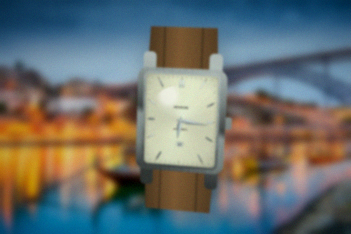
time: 6:16
